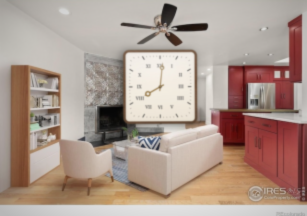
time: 8:01
